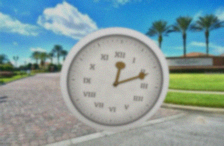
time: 12:11
